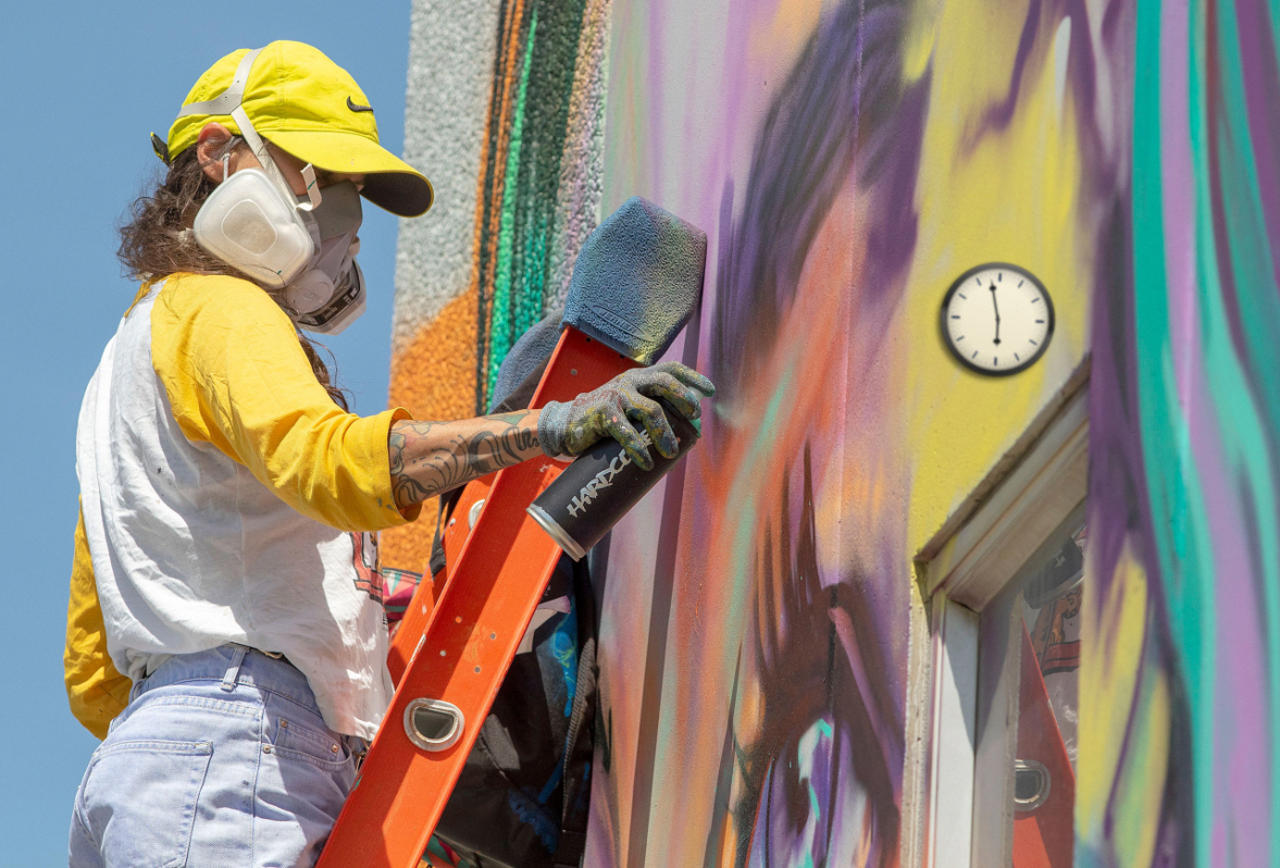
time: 5:58
